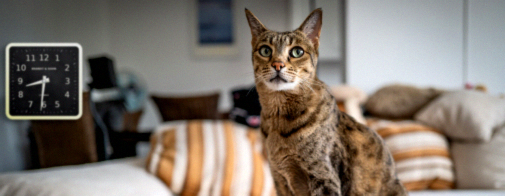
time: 8:31
